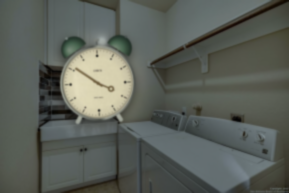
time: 3:51
